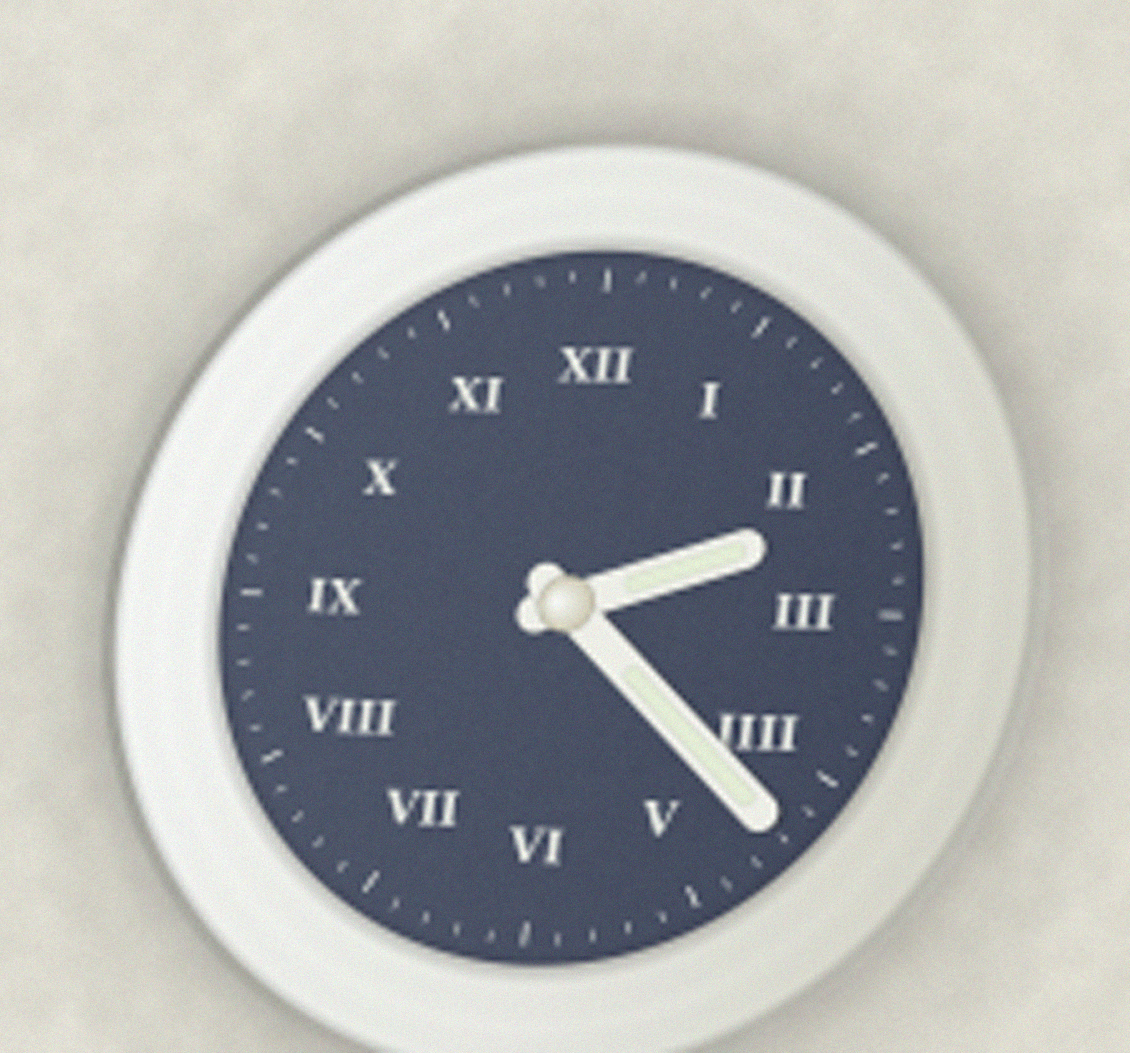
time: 2:22
